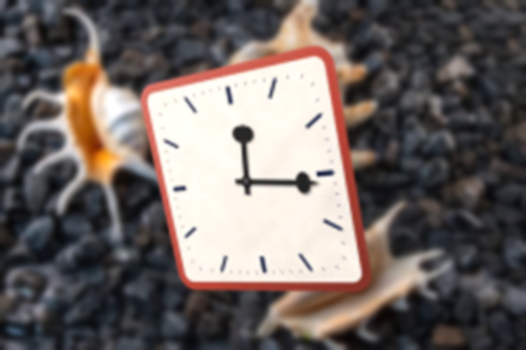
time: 12:16
